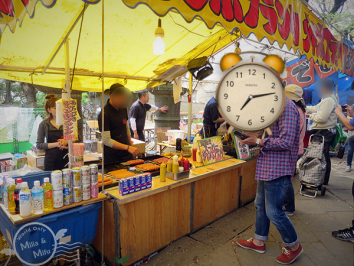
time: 7:13
